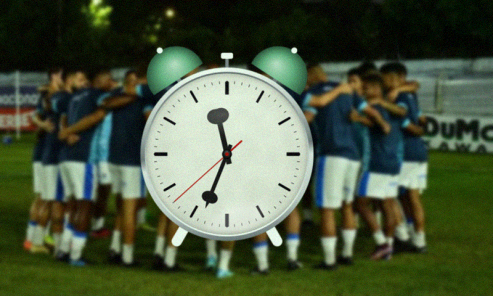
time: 11:33:38
